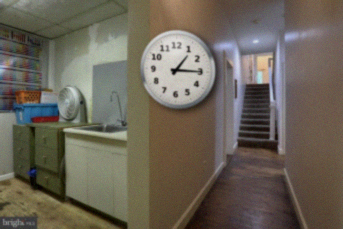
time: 1:15
